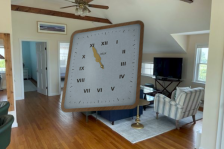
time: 10:55
